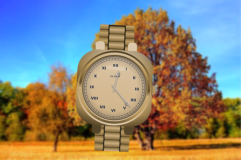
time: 12:23
